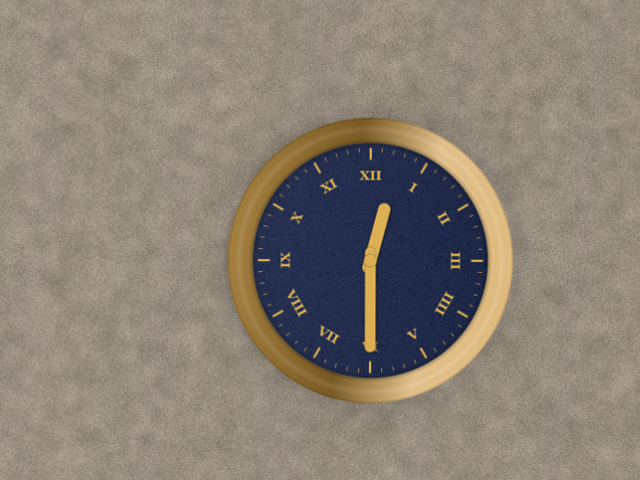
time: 12:30
